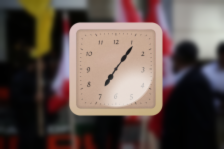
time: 7:06
